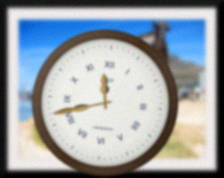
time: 11:42
